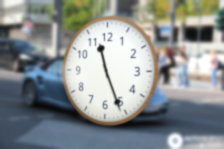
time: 11:26
